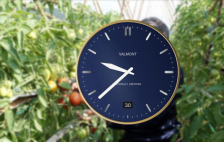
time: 9:38
